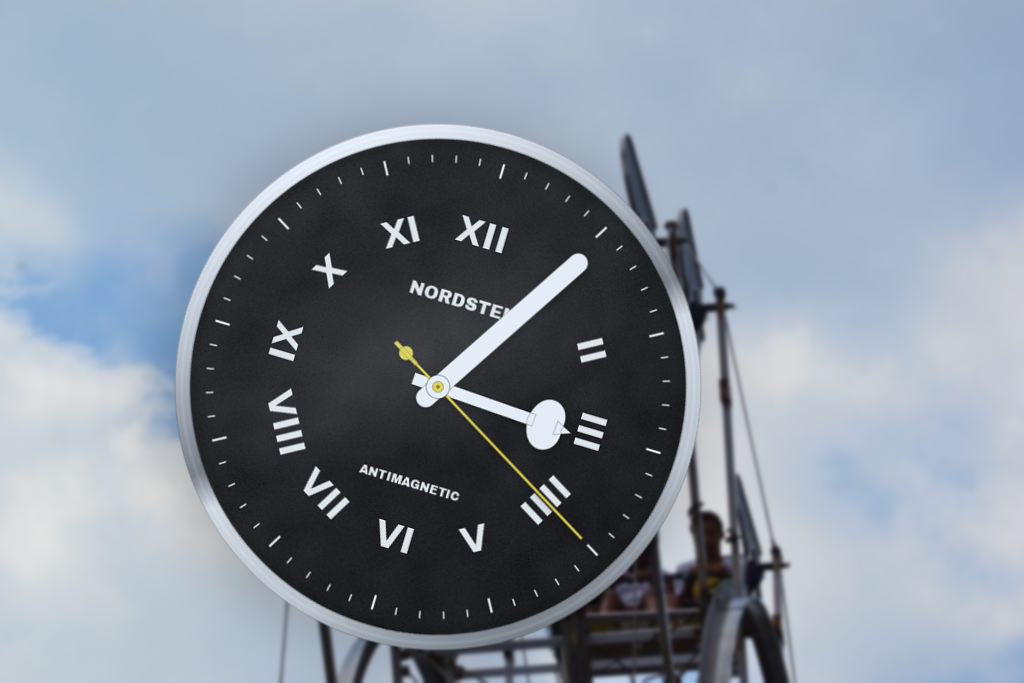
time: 3:05:20
